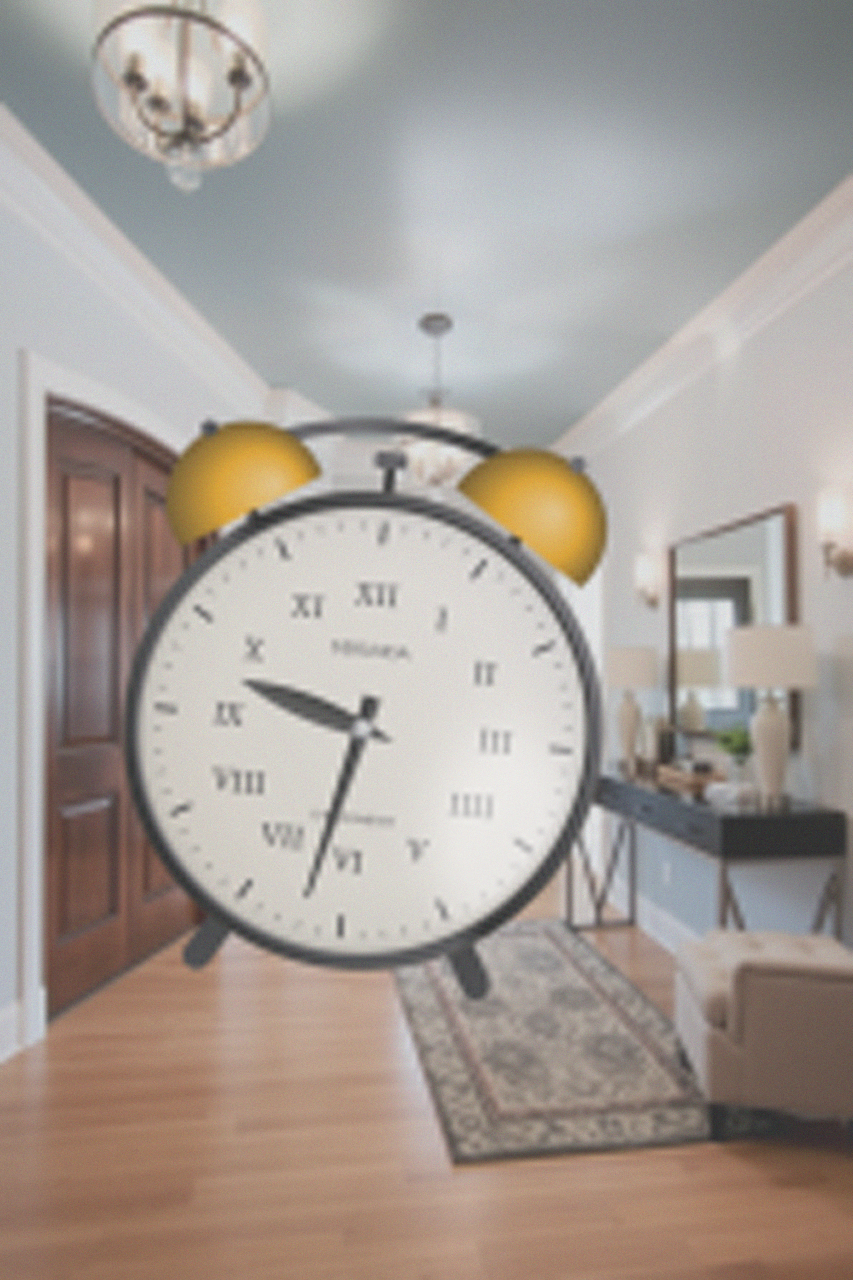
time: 9:32
